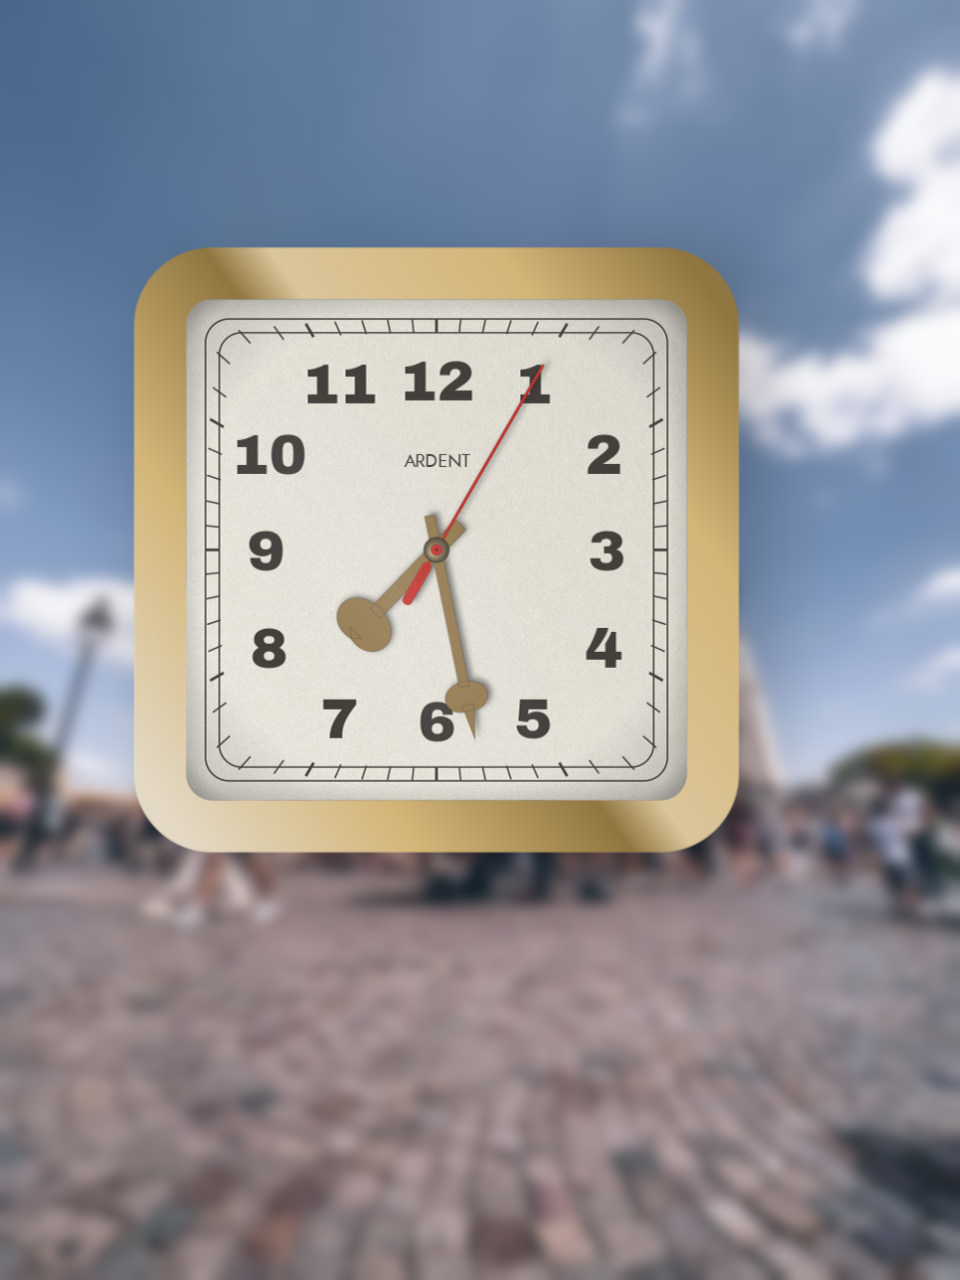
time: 7:28:05
